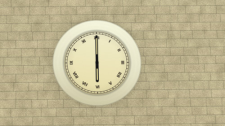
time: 6:00
